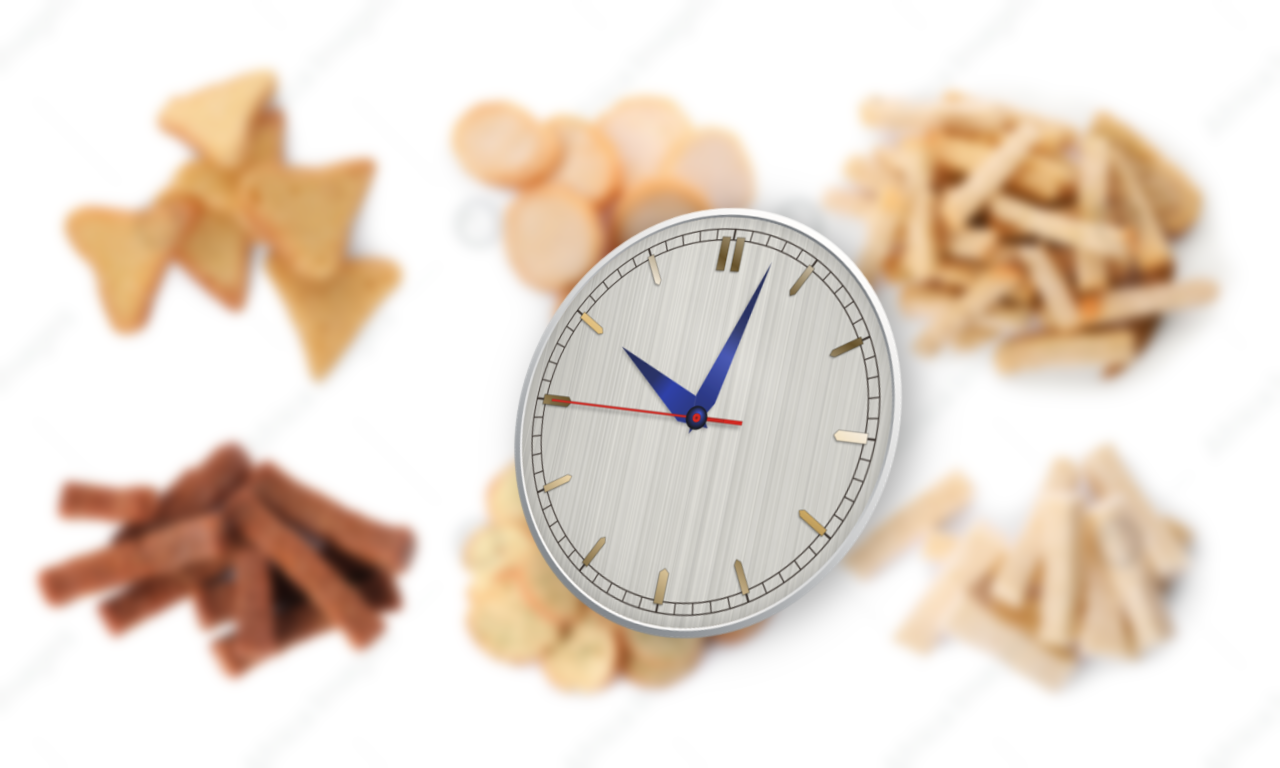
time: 10:02:45
